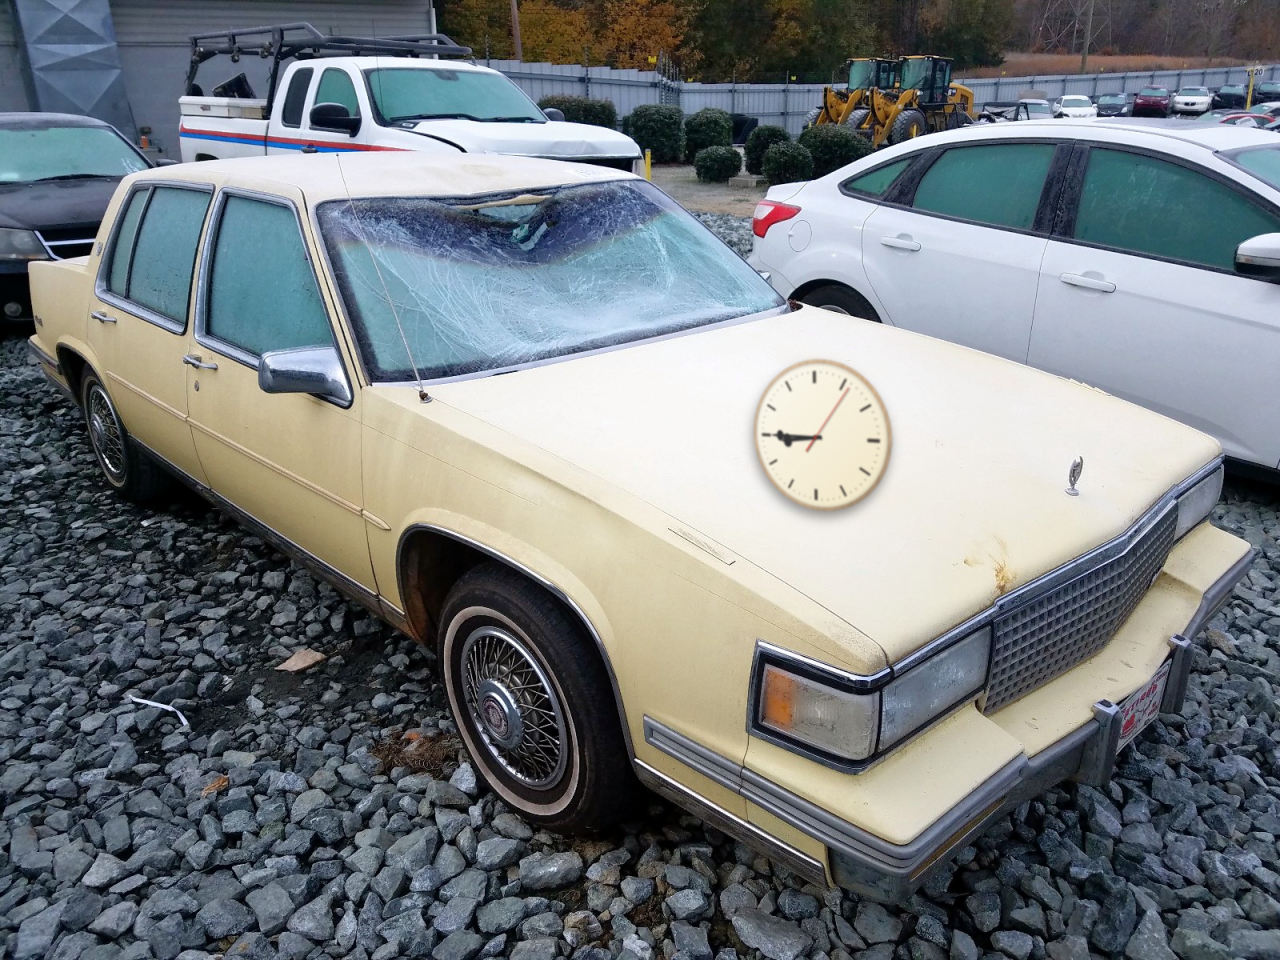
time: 8:45:06
